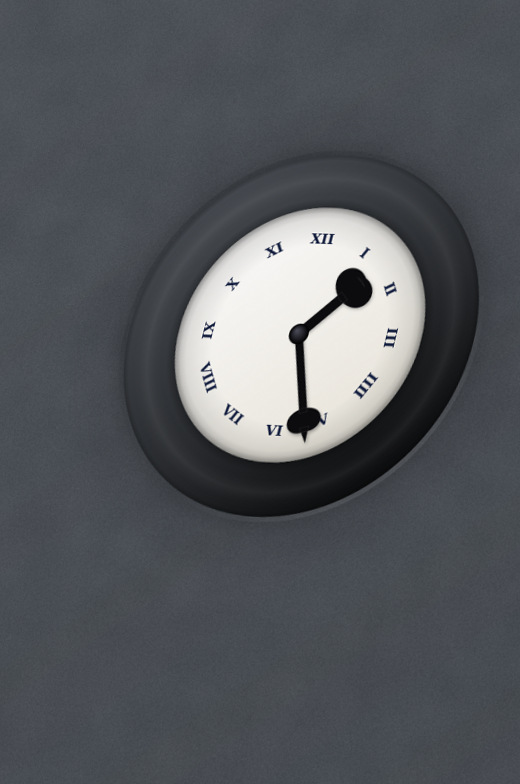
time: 1:27
